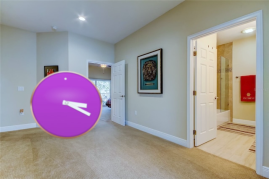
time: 3:20
